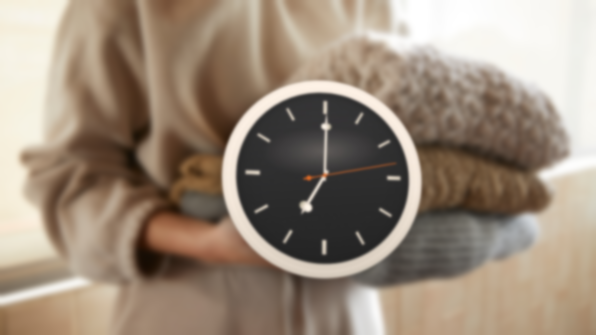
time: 7:00:13
